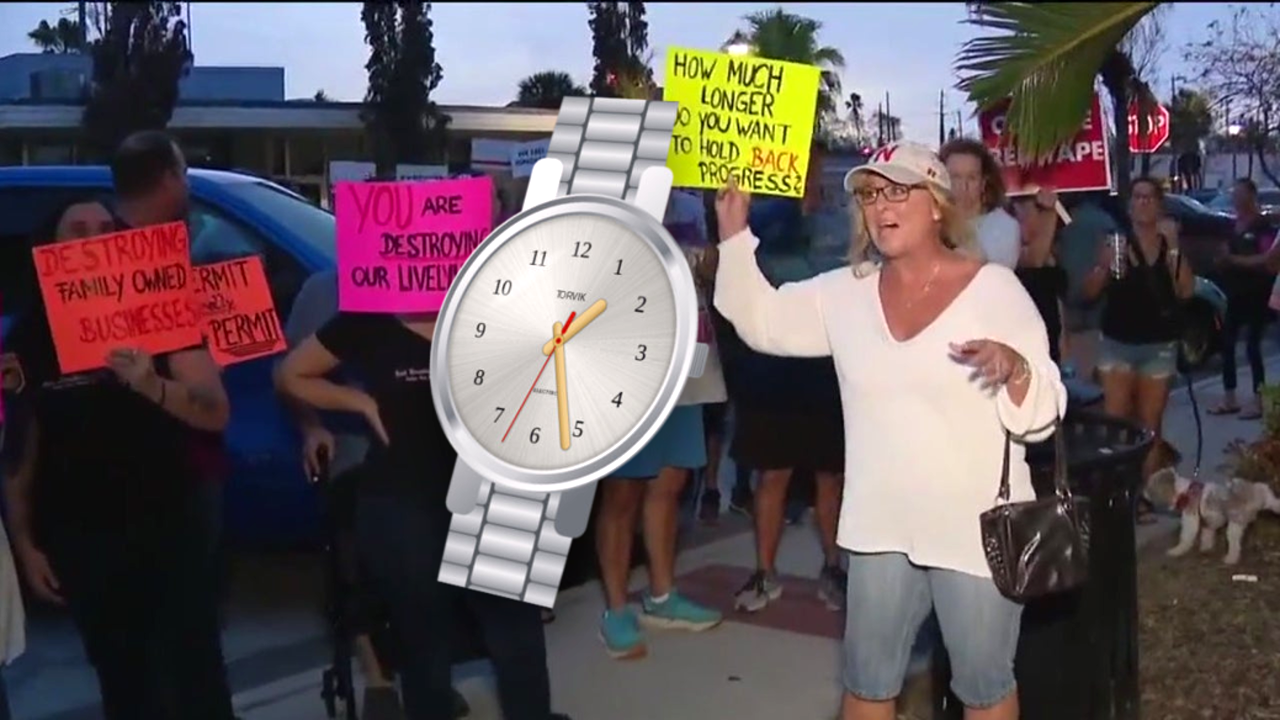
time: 1:26:33
